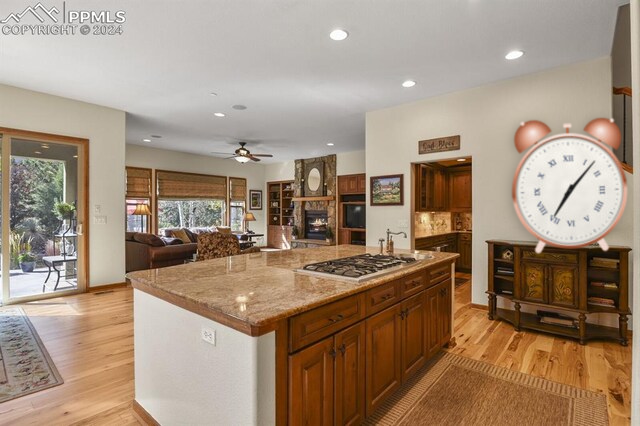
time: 7:07
